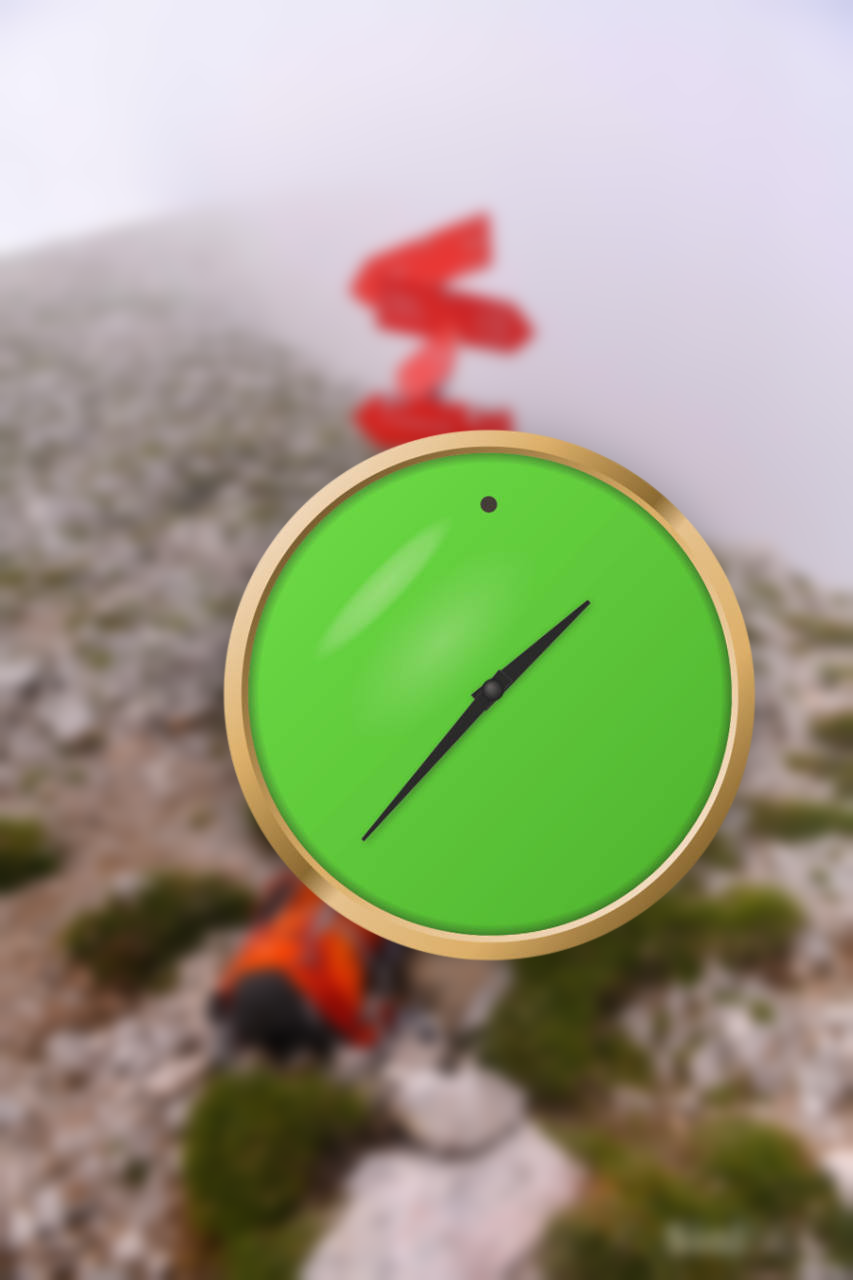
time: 1:37
